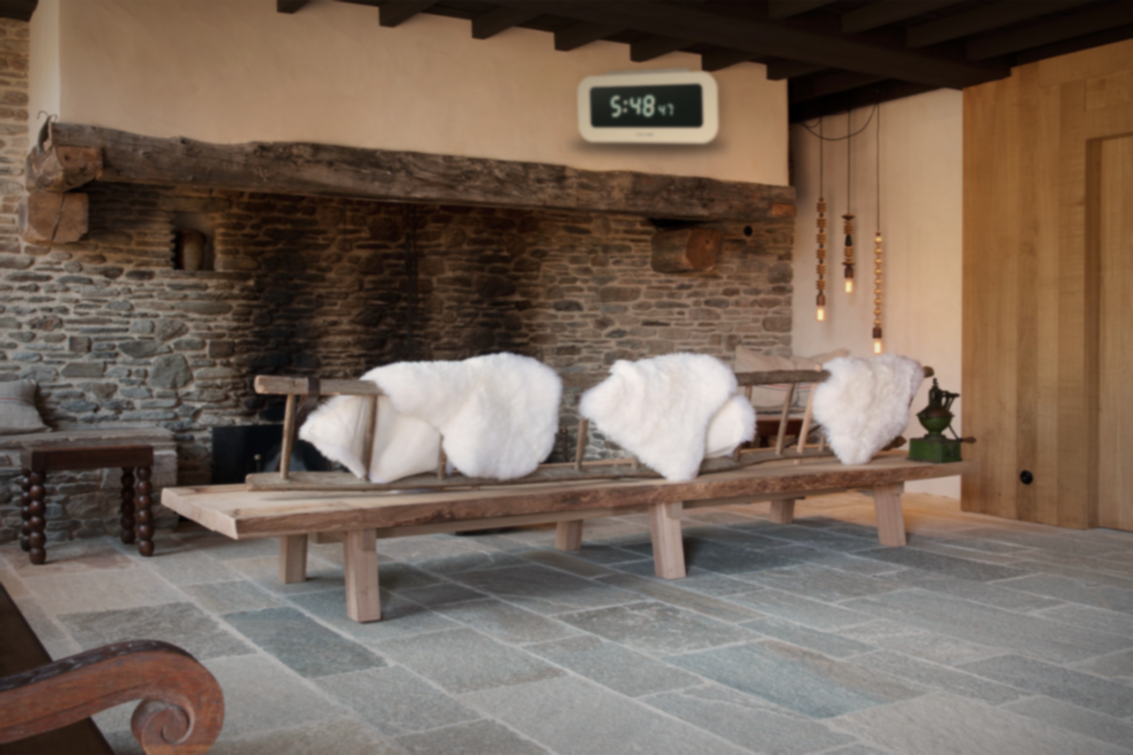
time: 5:48
